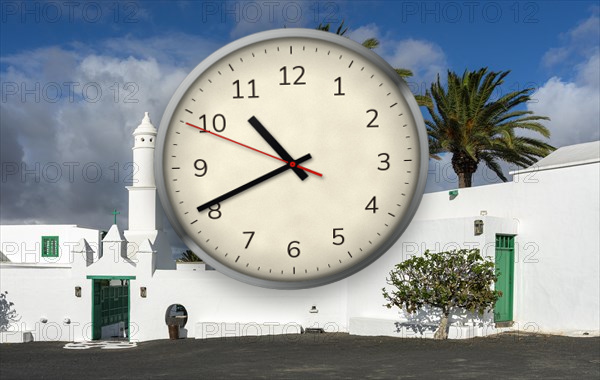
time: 10:40:49
